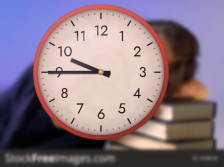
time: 9:45
